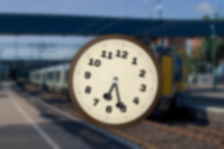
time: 6:26
